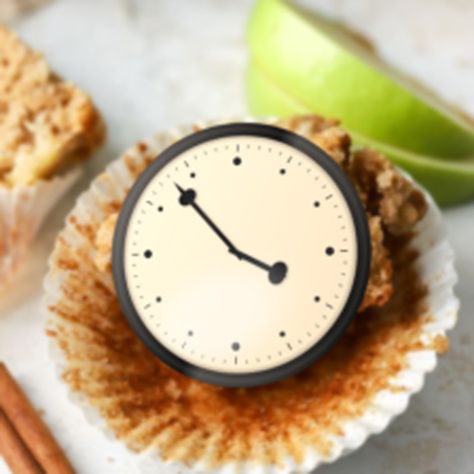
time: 3:53
